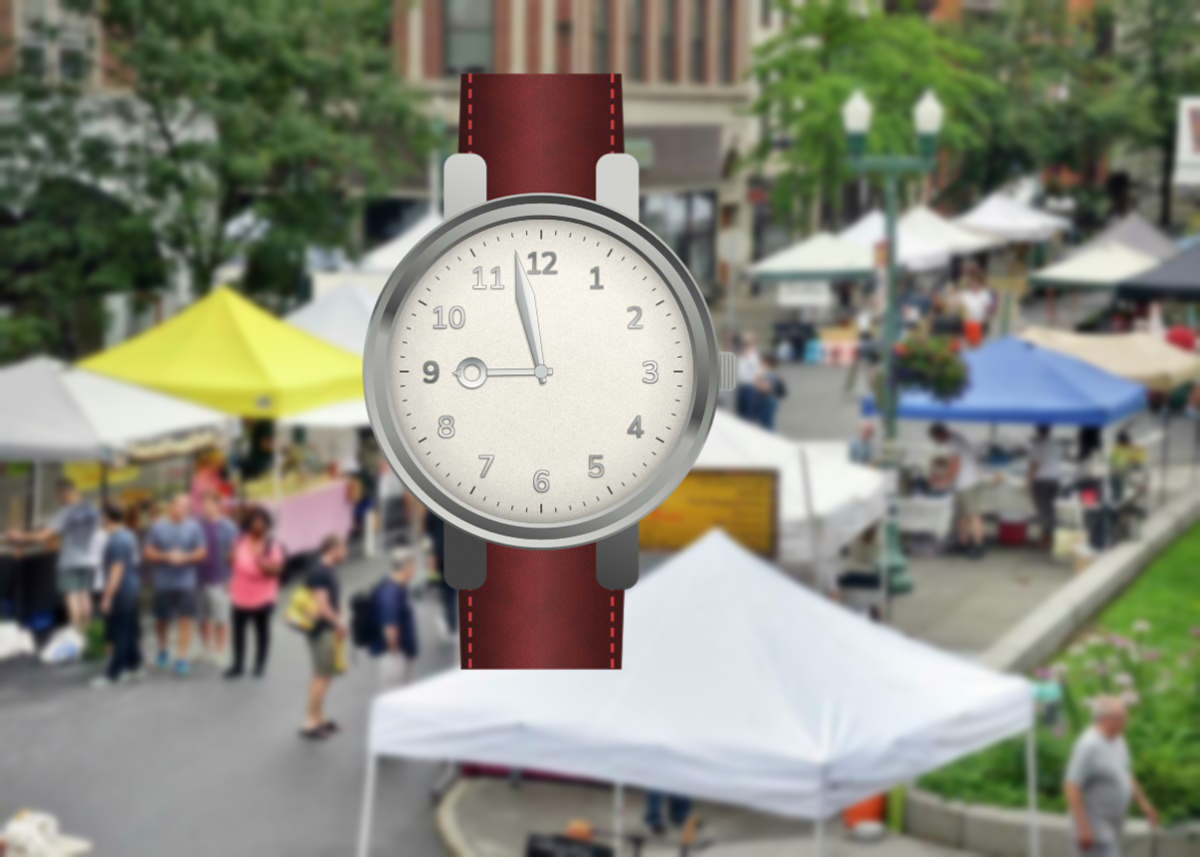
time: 8:58
